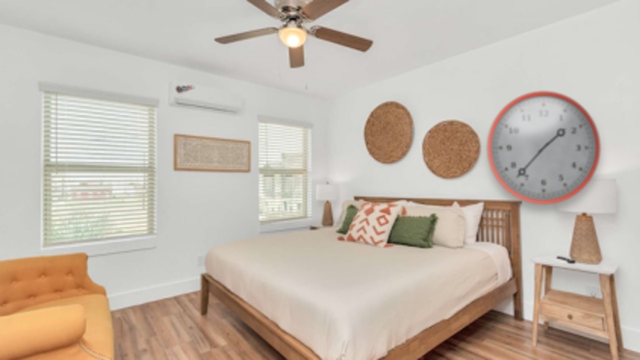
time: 1:37
